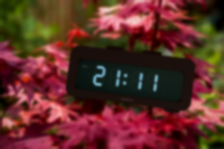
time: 21:11
